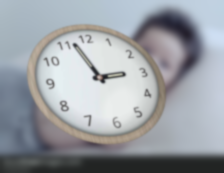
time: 2:57
